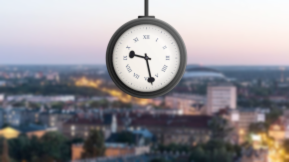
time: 9:28
